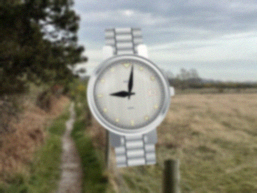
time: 9:02
